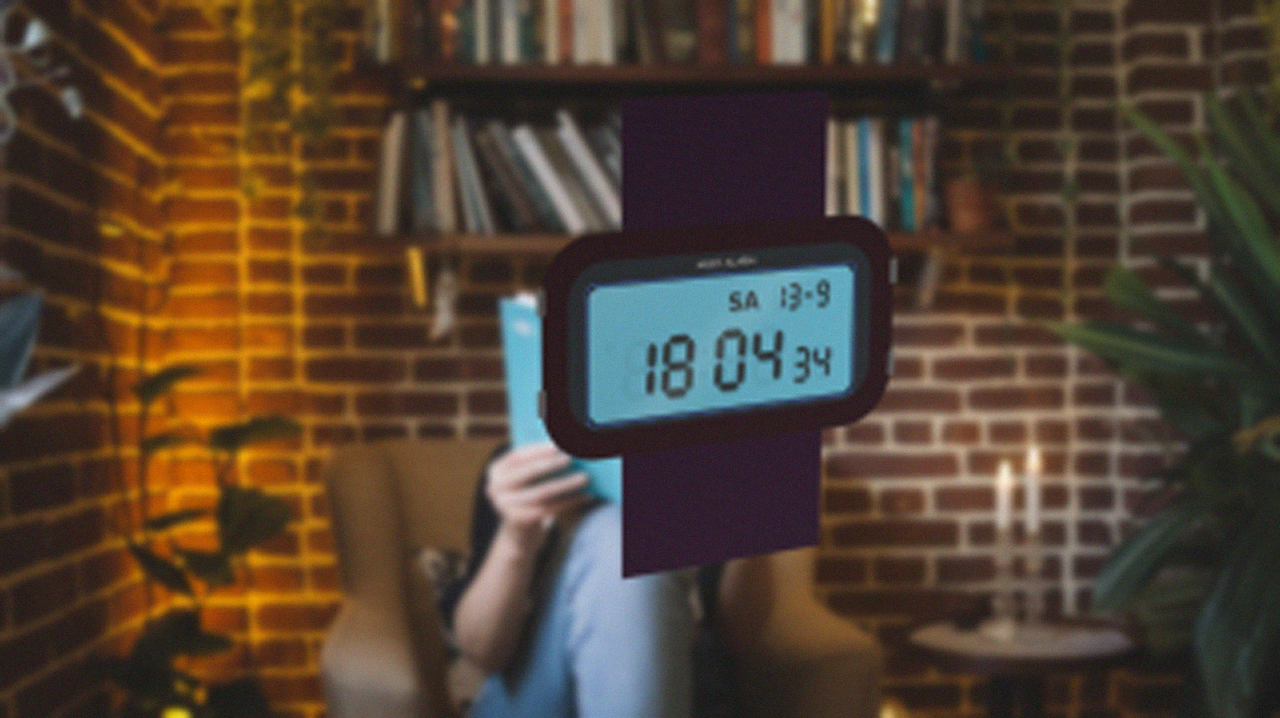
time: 18:04:34
